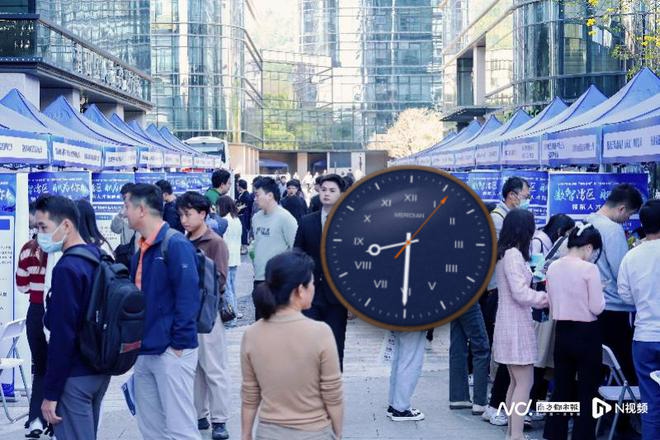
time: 8:30:06
